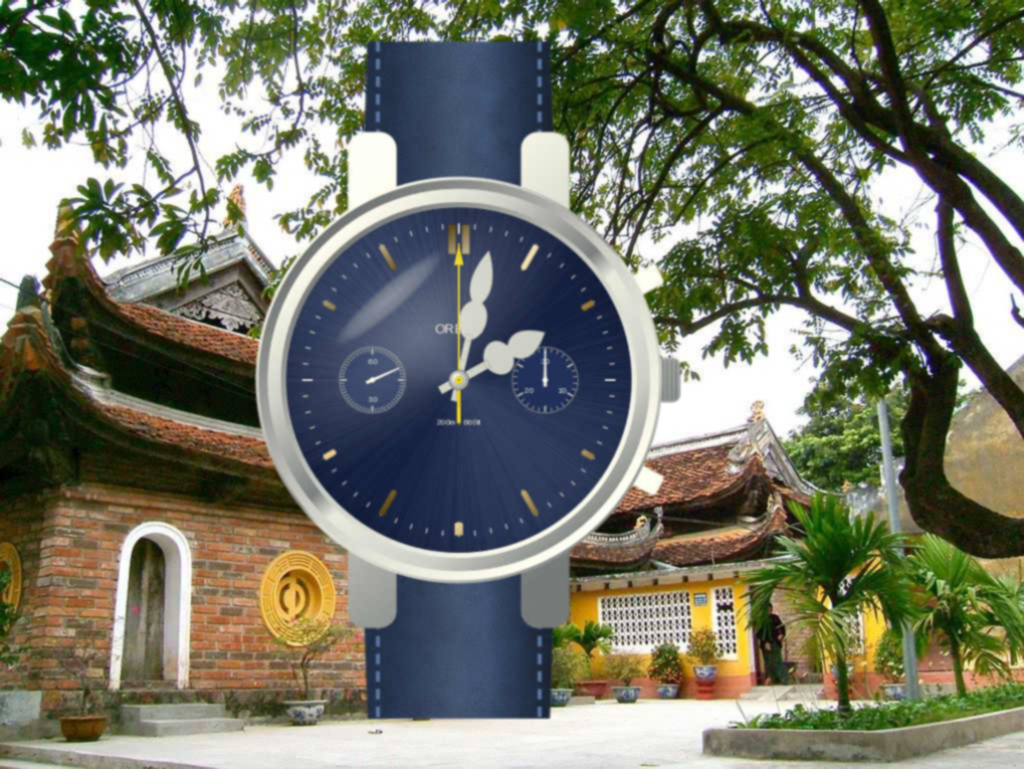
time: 2:02:11
